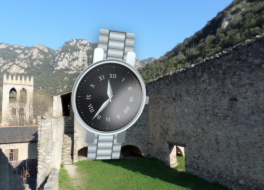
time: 11:36
